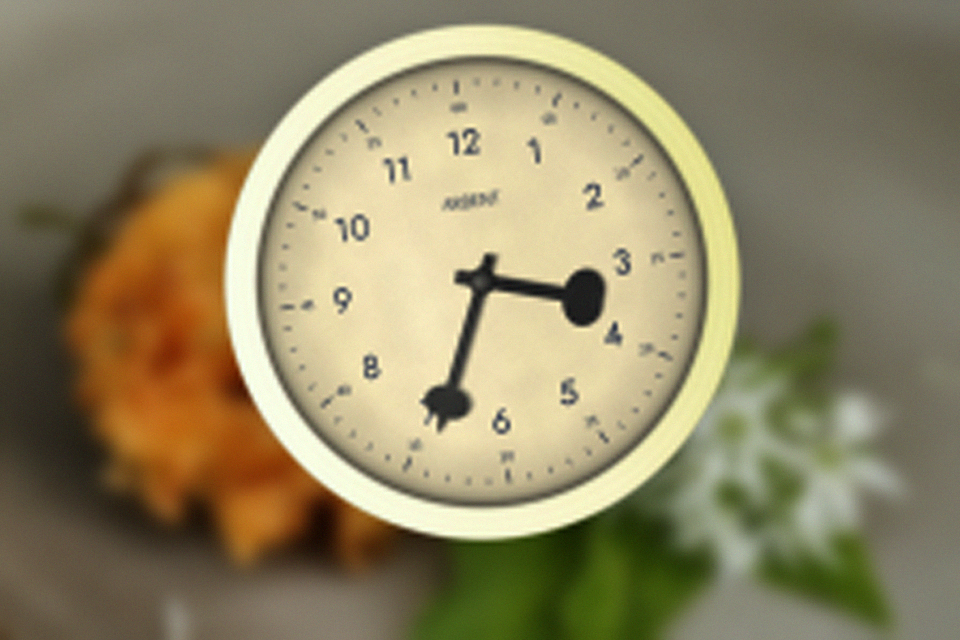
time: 3:34
